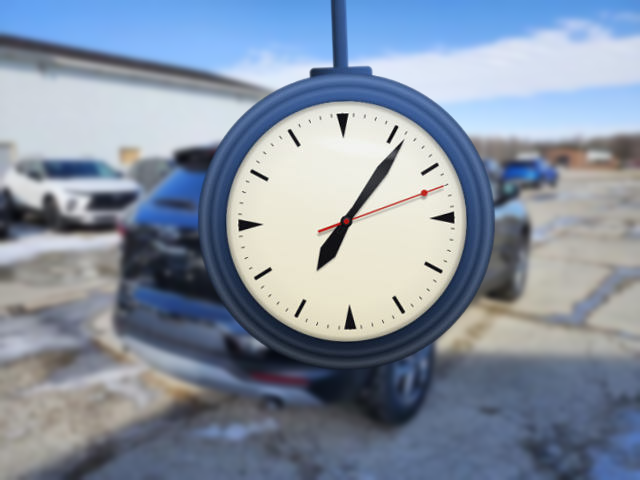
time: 7:06:12
